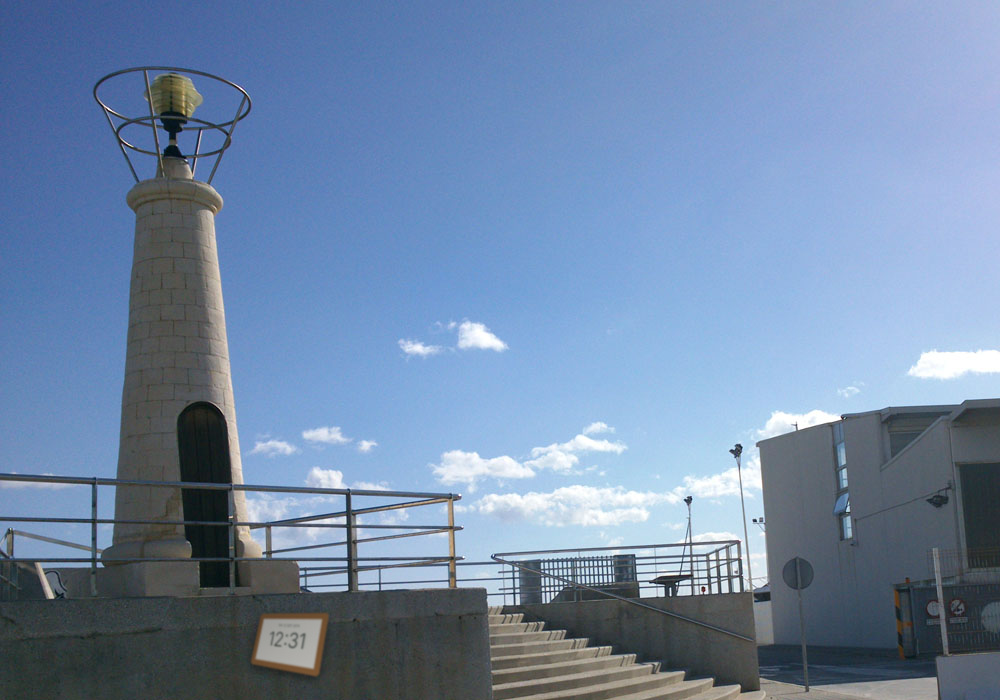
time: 12:31
